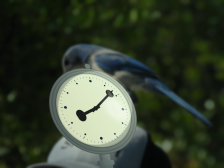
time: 8:08
